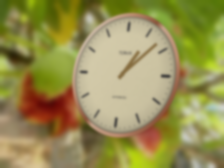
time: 1:08
